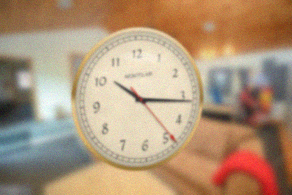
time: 10:16:24
